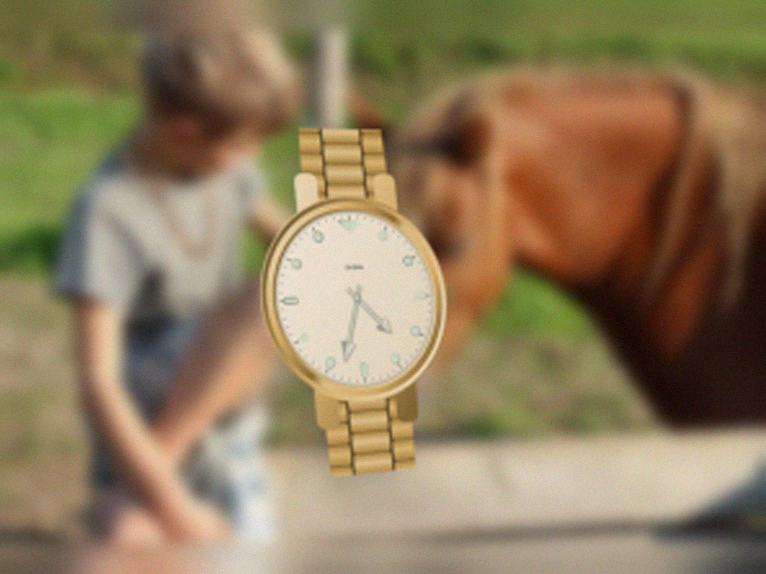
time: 4:33
